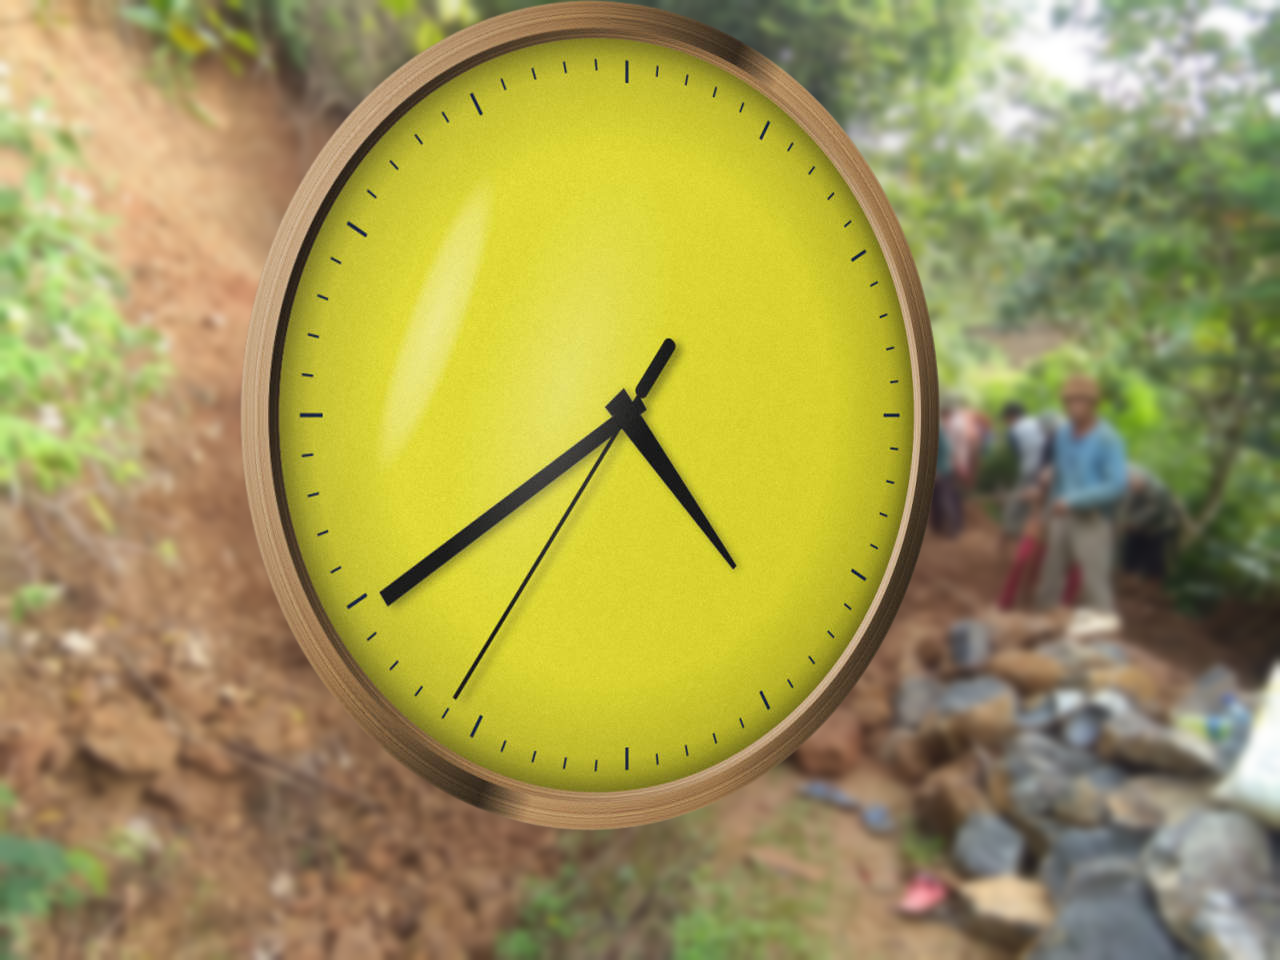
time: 4:39:36
